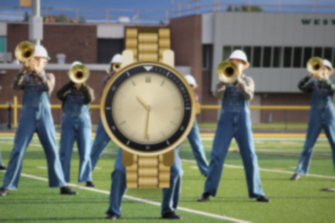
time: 10:31
